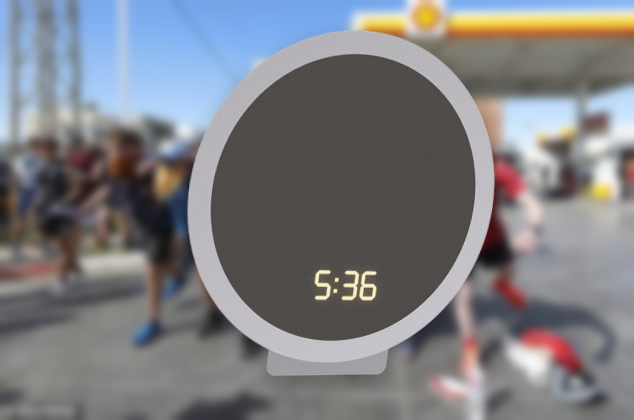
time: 5:36
